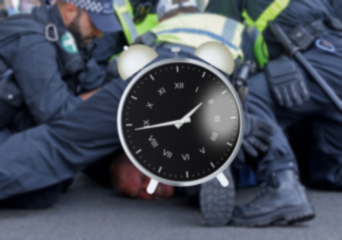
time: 1:44
